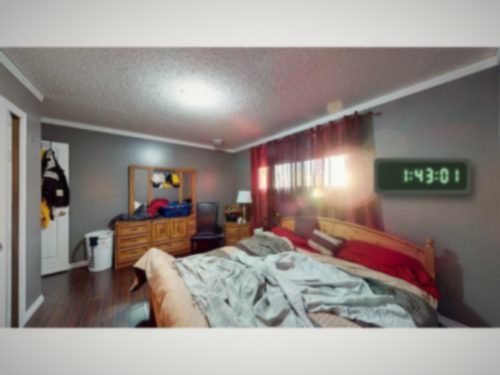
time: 1:43:01
